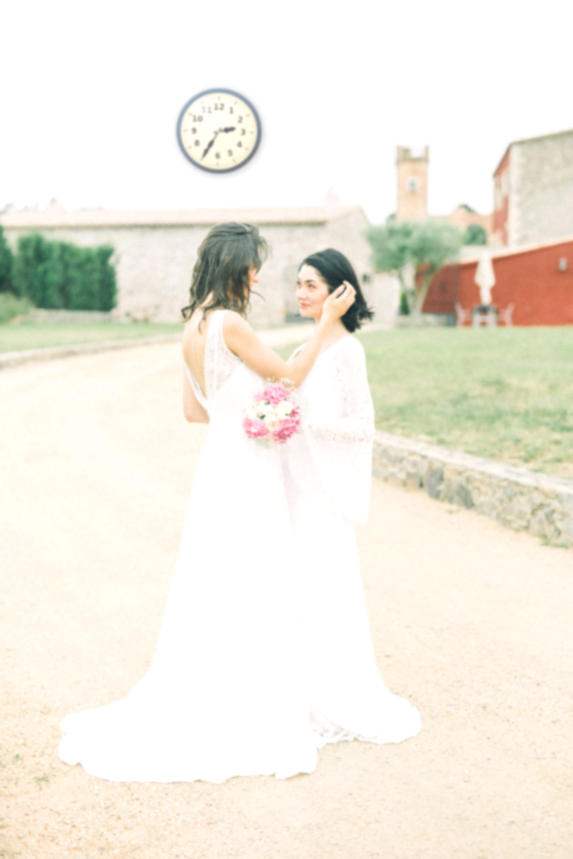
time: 2:35
